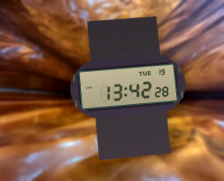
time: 13:42:28
